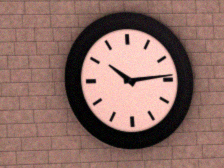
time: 10:14
